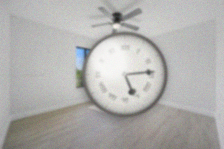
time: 5:14
